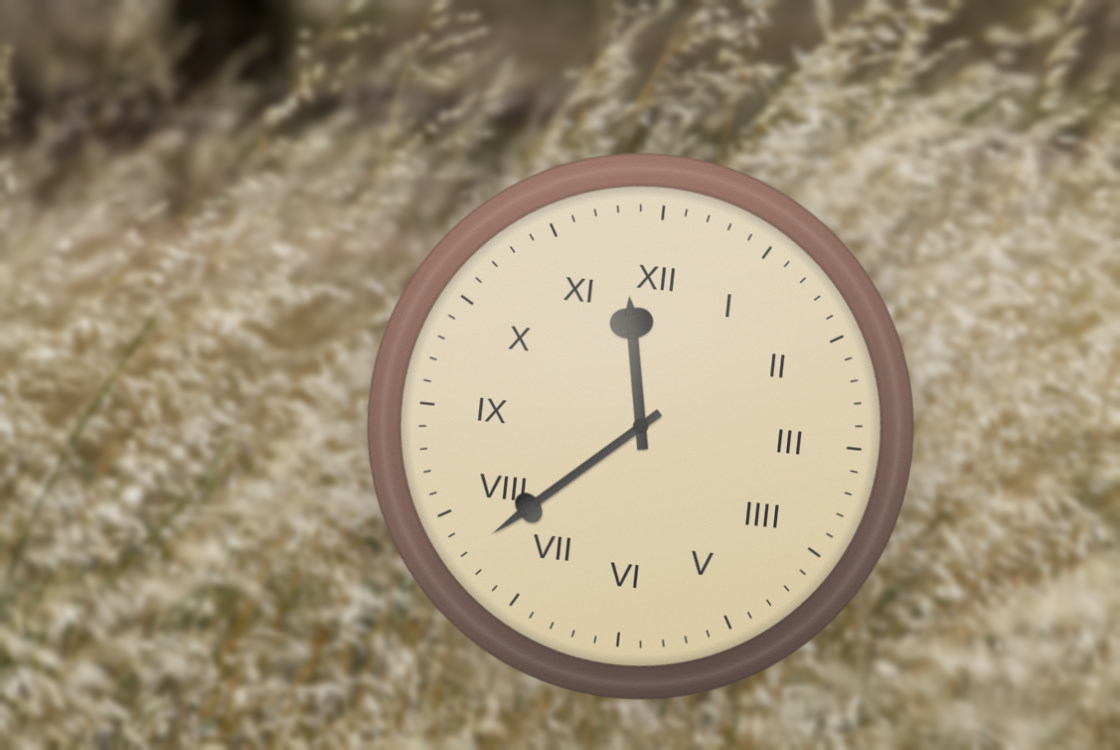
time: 11:38
